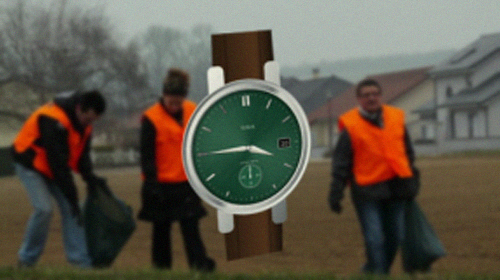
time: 3:45
